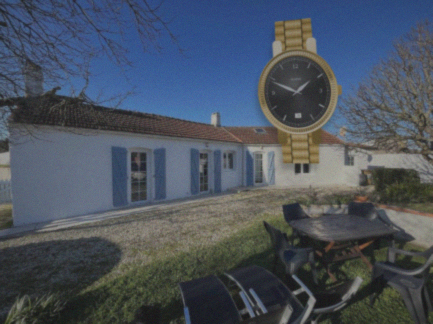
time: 1:49
